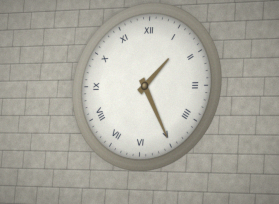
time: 1:25
